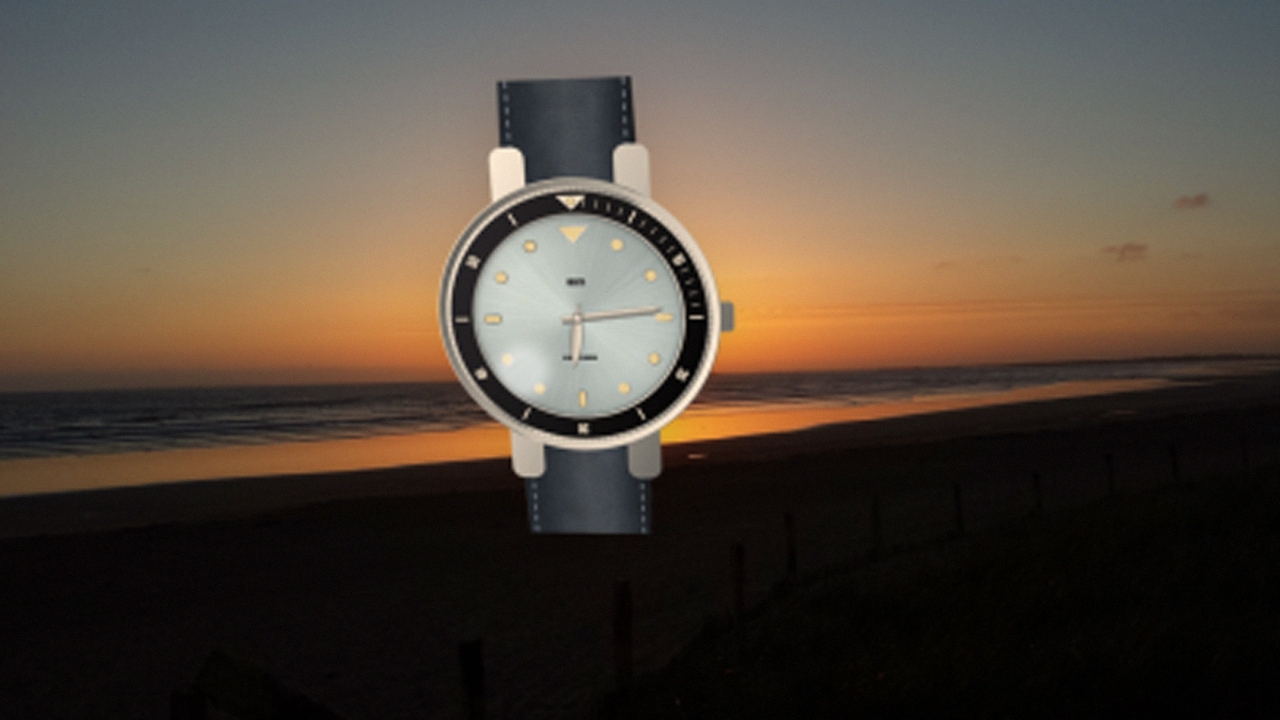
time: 6:14
